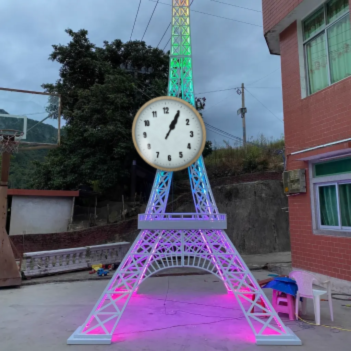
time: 1:05
